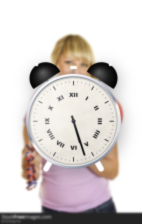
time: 5:27
